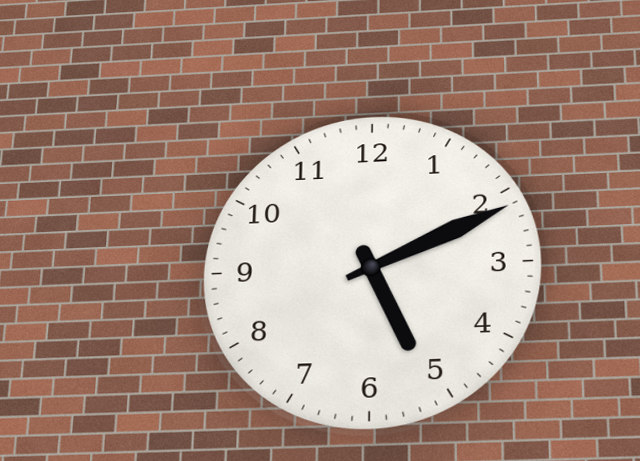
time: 5:11
